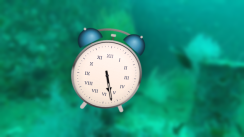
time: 5:27
